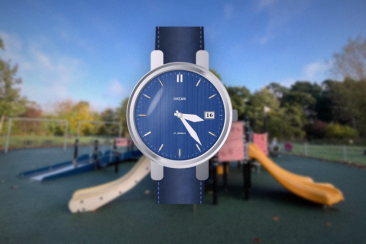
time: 3:24
